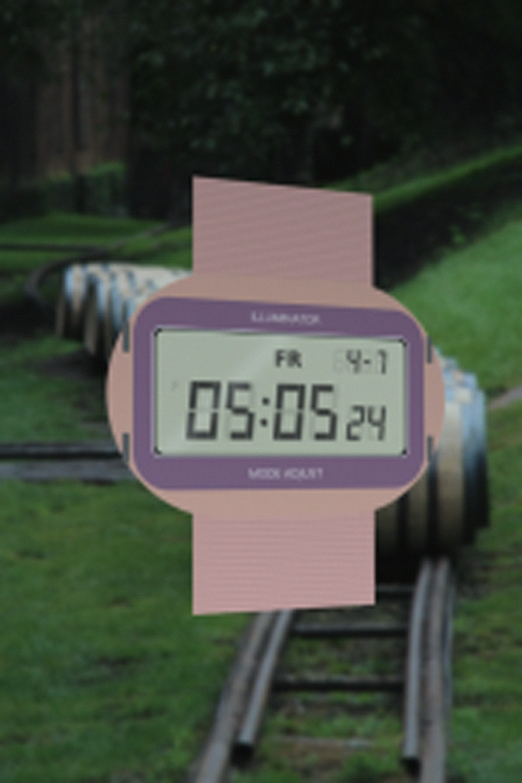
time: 5:05:24
